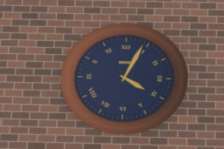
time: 4:04
